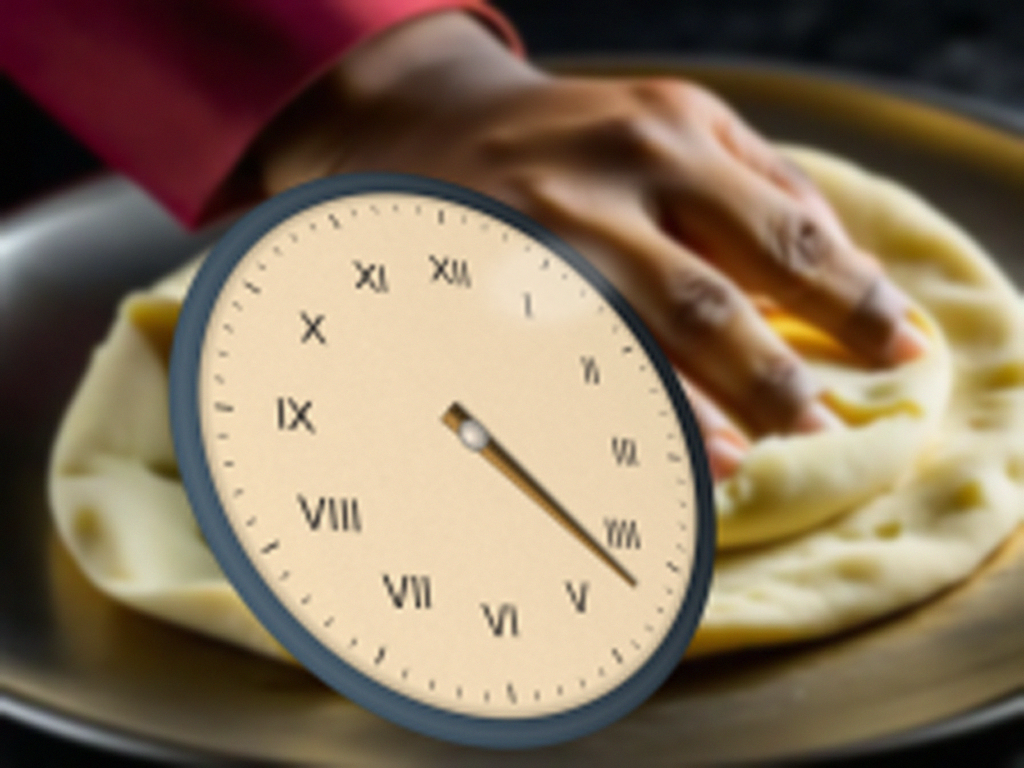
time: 4:22
